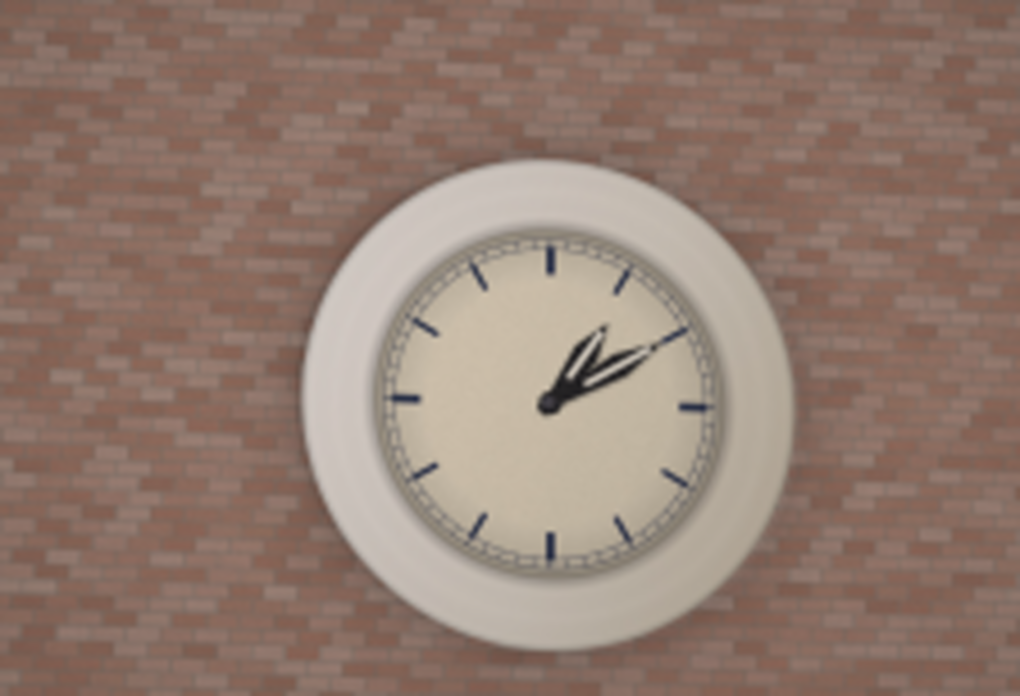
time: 1:10
